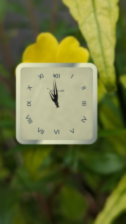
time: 10:59
